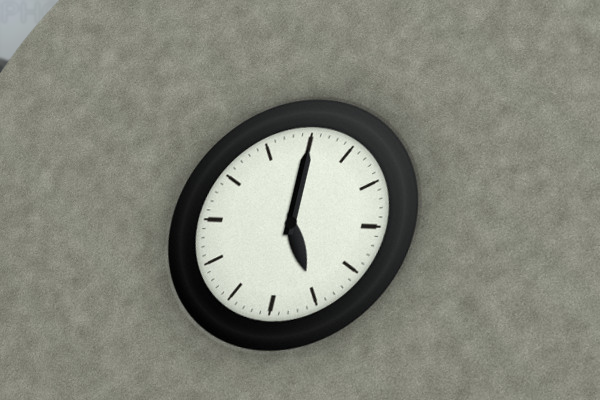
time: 5:00
